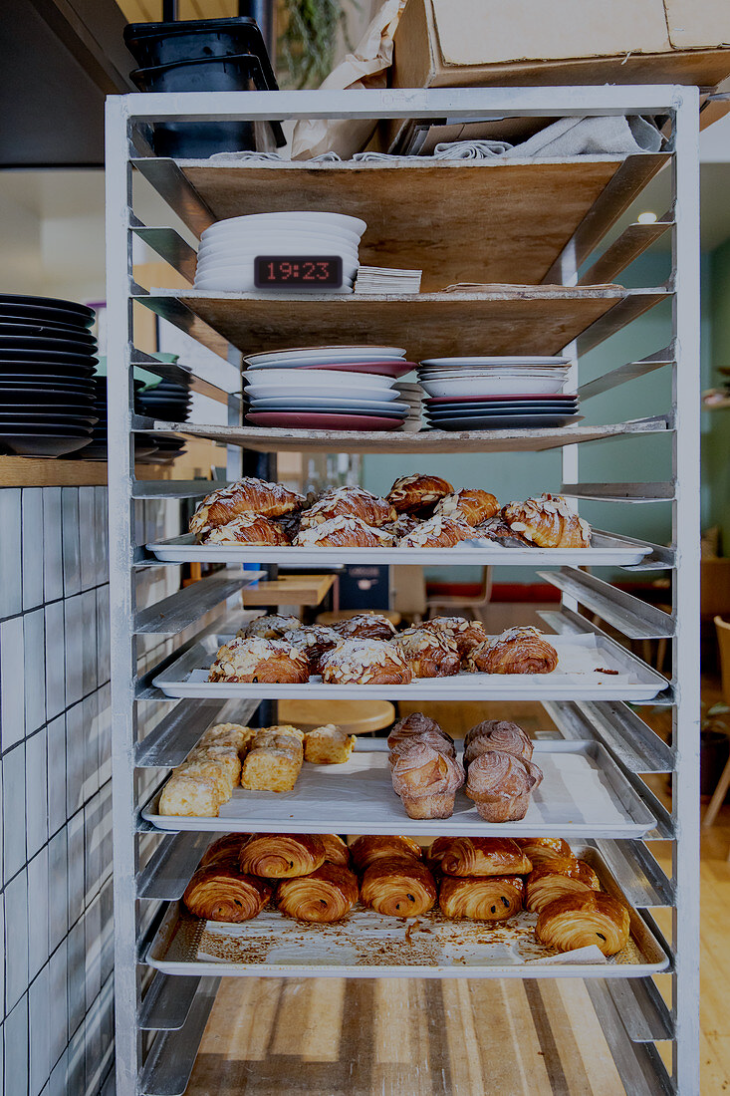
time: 19:23
